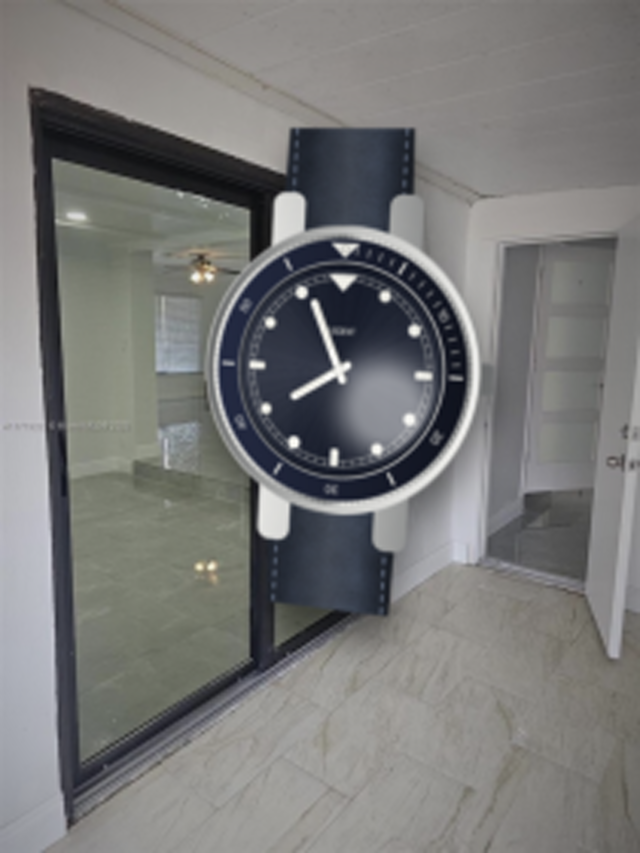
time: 7:56
